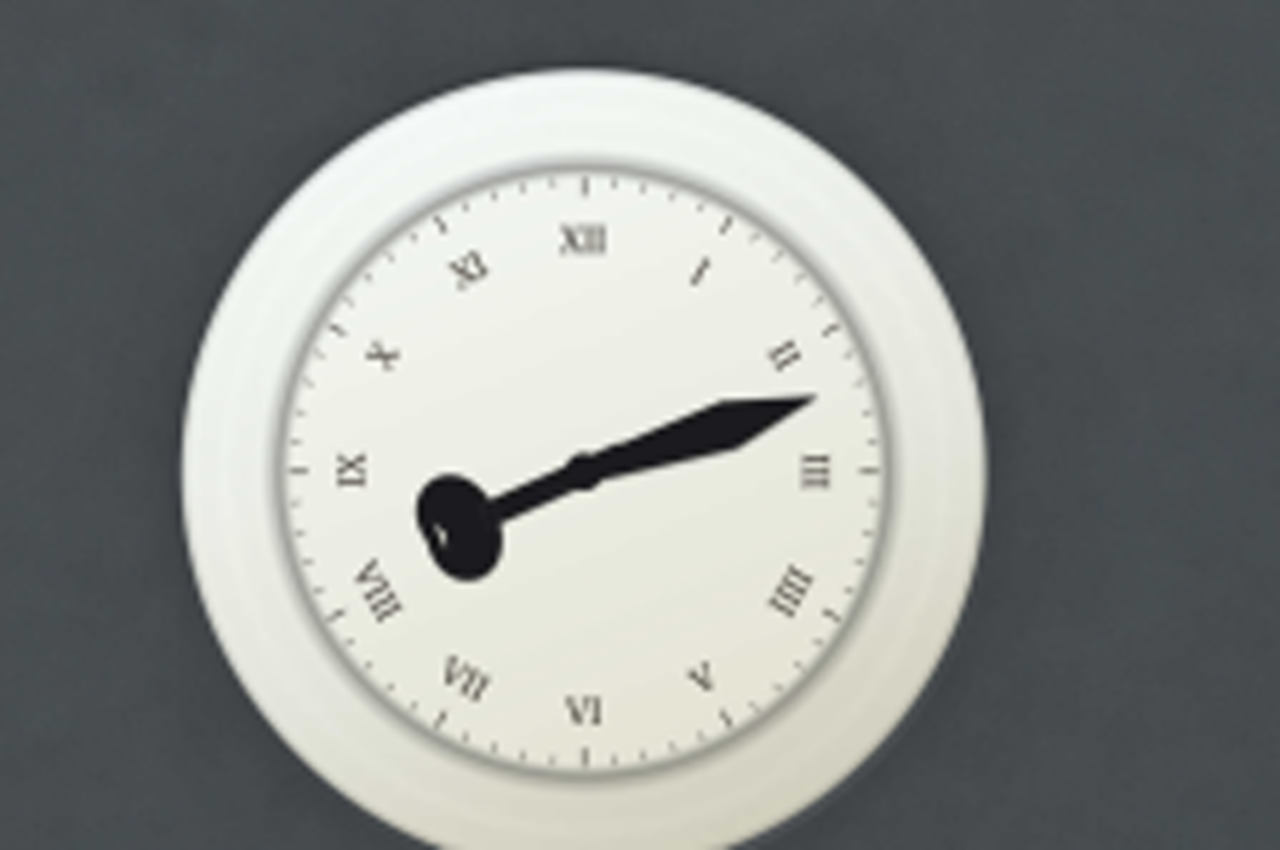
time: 8:12
